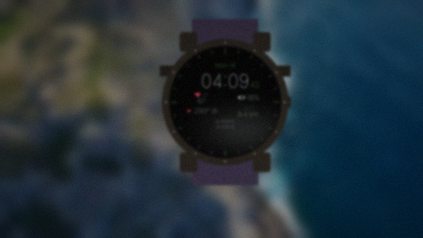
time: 4:09
